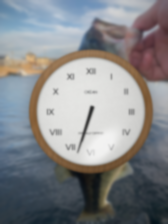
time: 6:33
